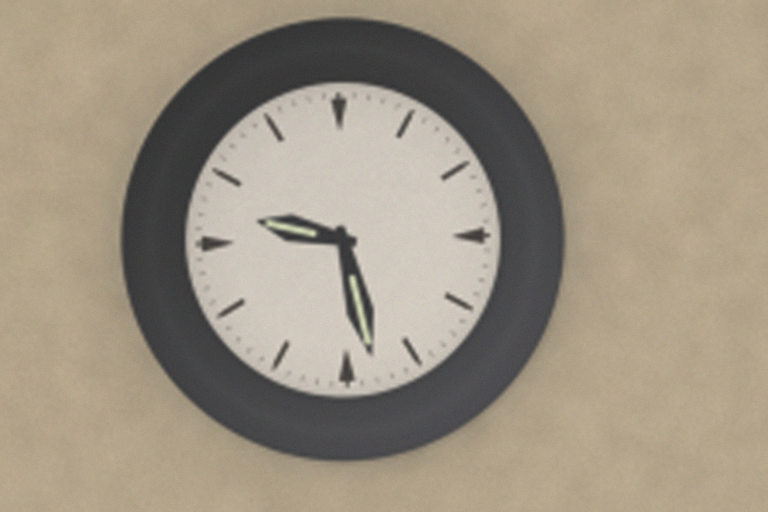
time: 9:28
